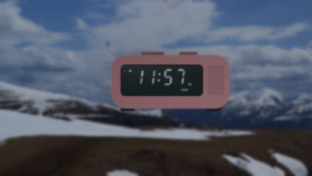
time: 11:57
